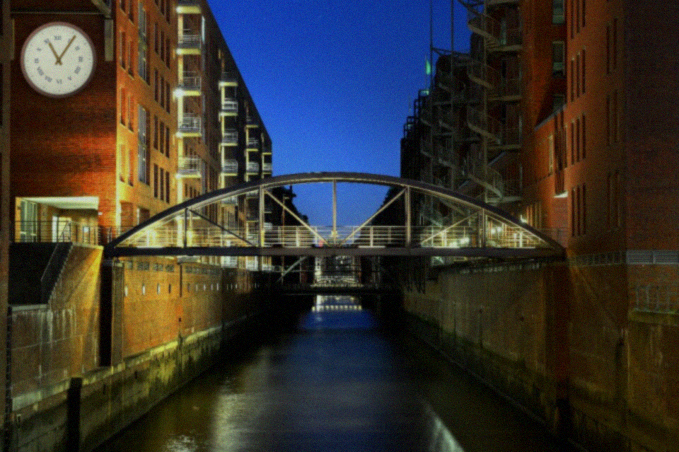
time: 11:06
